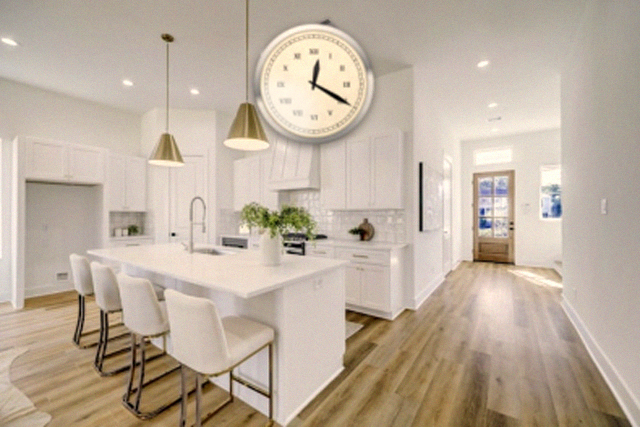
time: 12:20
